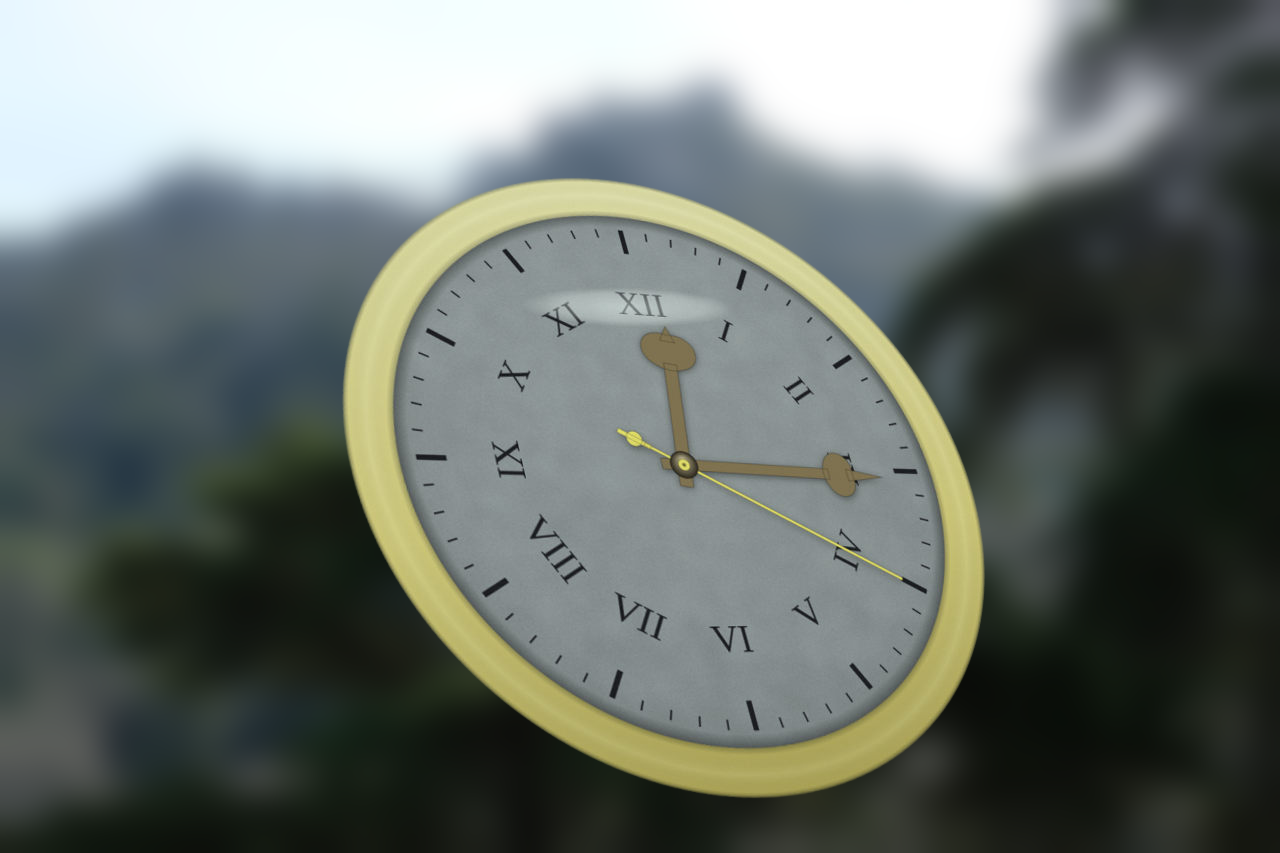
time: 12:15:20
